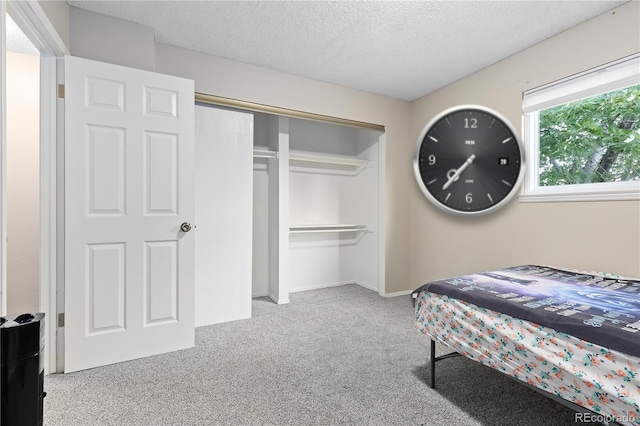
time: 7:37
